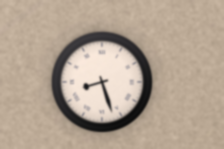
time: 8:27
